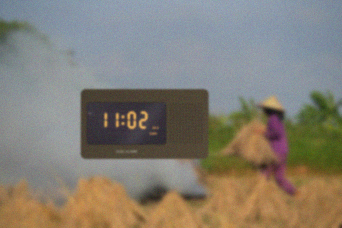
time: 11:02
